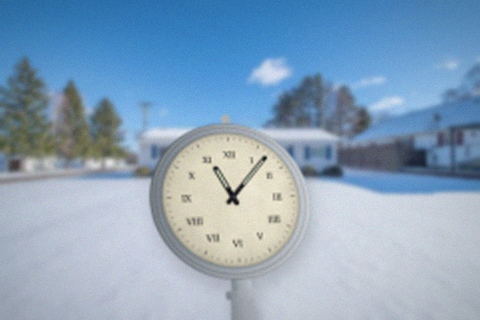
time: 11:07
